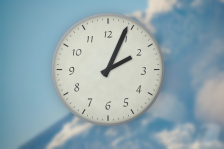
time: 2:04
